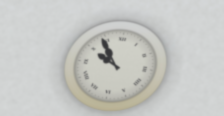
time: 9:54
